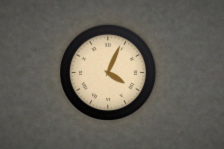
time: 4:04
